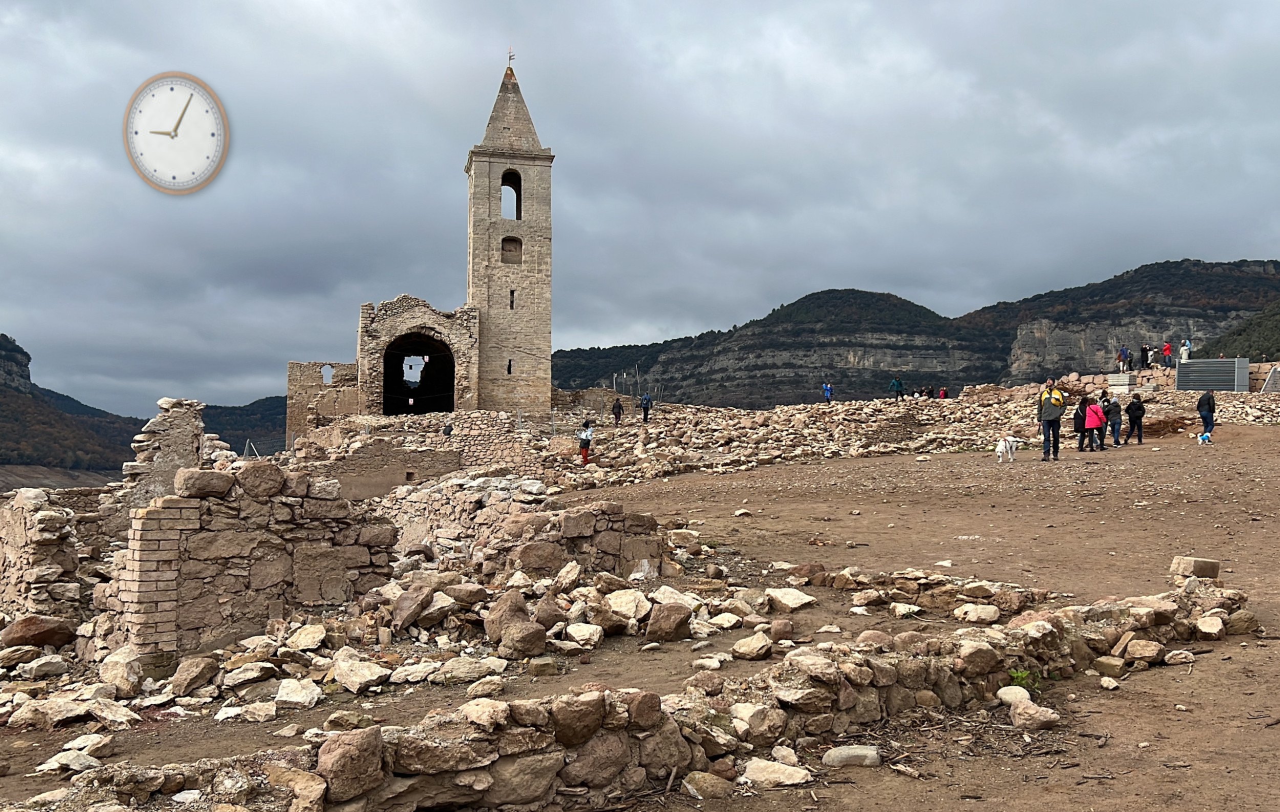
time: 9:05
